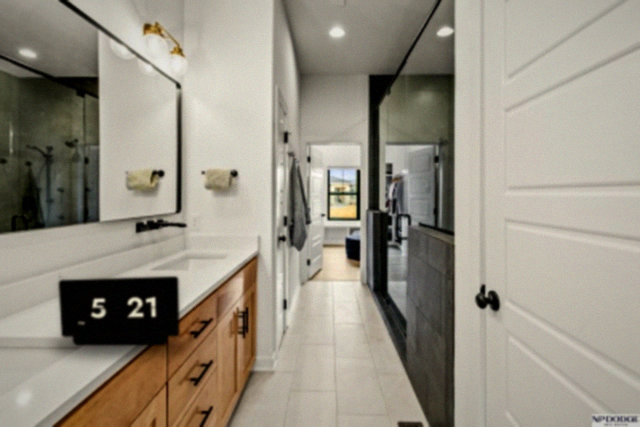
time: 5:21
